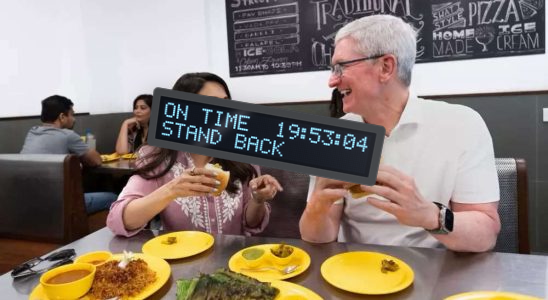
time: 19:53:04
